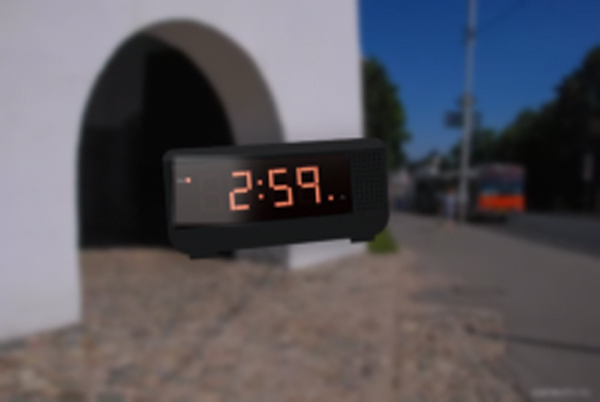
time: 2:59
